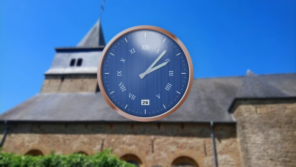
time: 2:07
